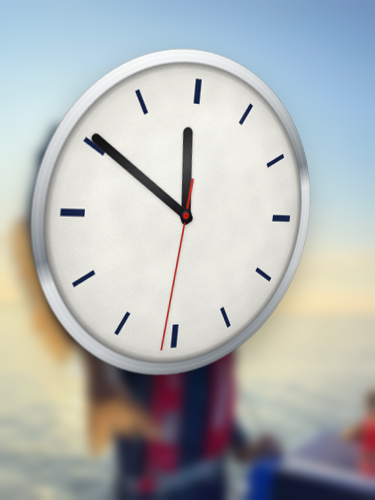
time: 11:50:31
